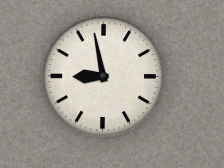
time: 8:58
